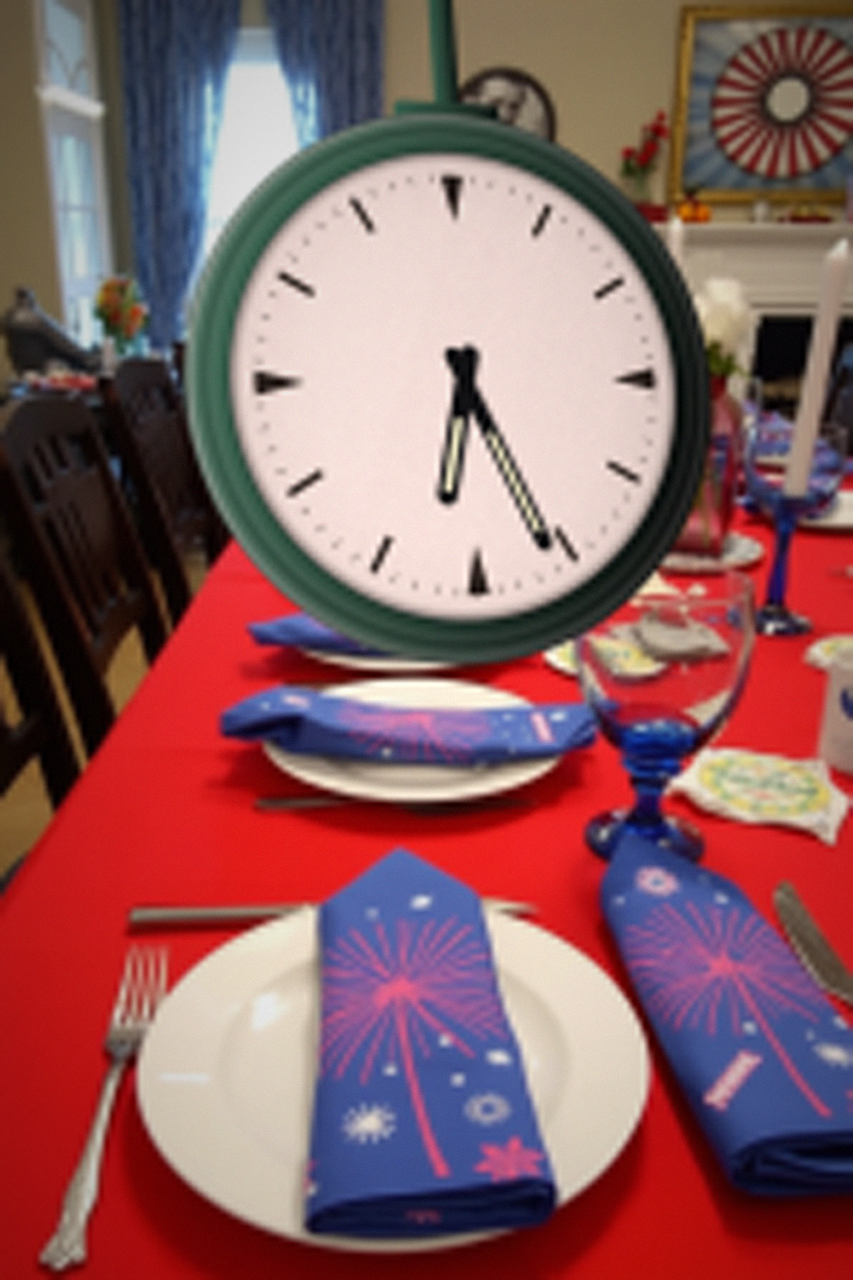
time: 6:26
